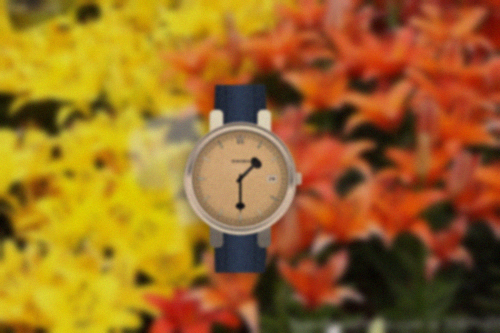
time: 1:30
